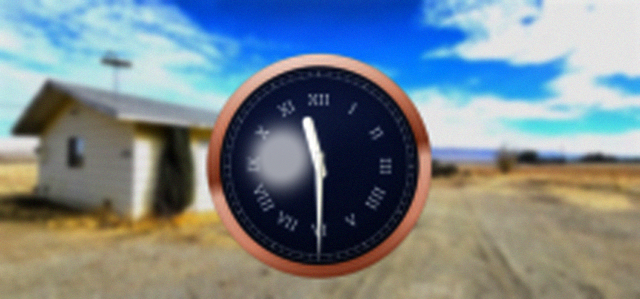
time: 11:30
